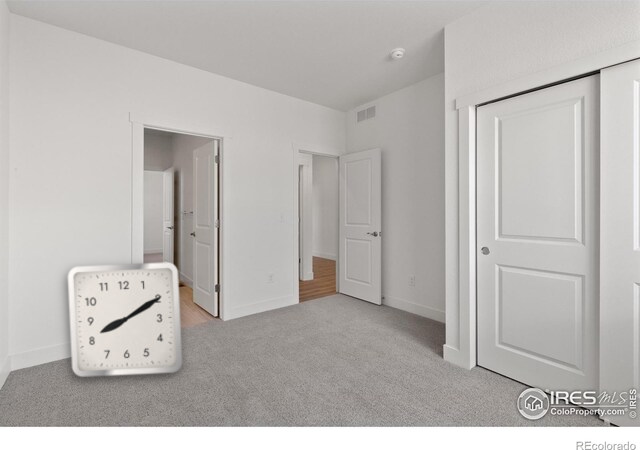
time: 8:10
